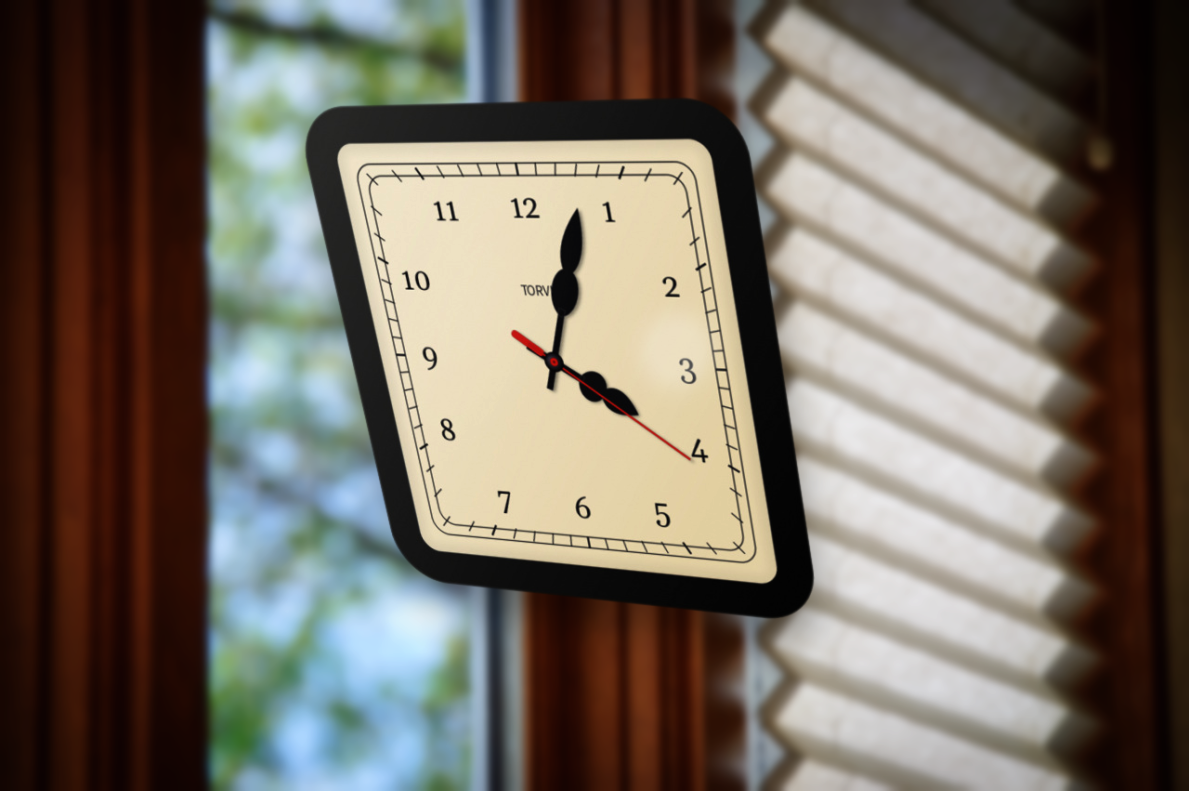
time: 4:03:21
